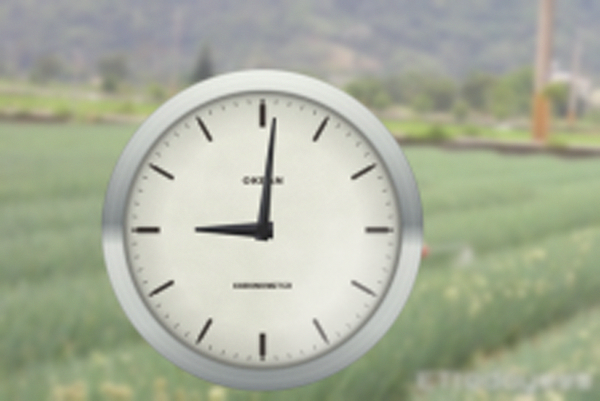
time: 9:01
